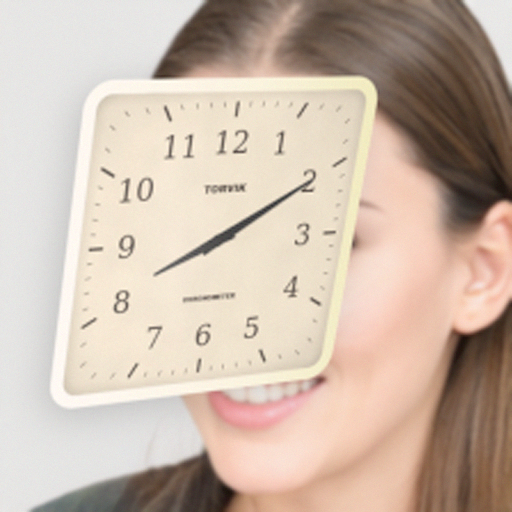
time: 8:10
